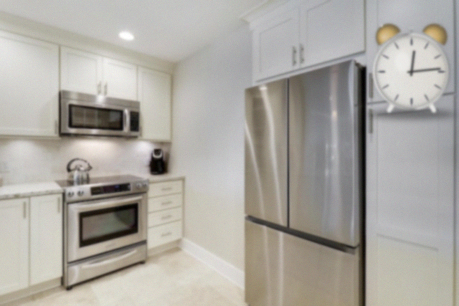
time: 12:14
